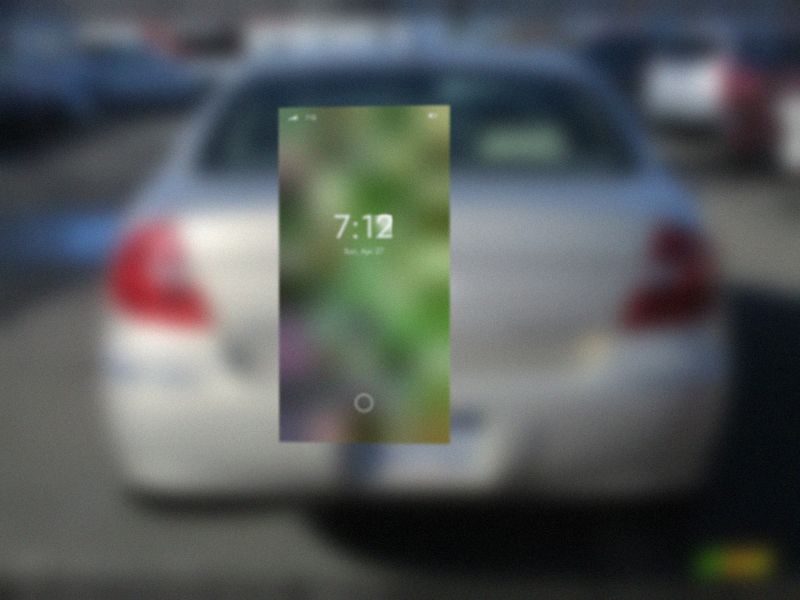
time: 7:12
